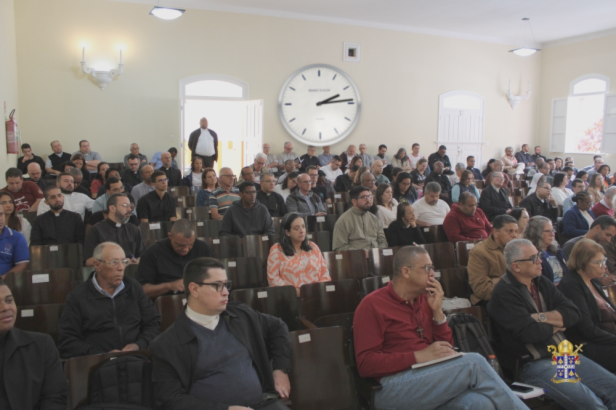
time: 2:14
